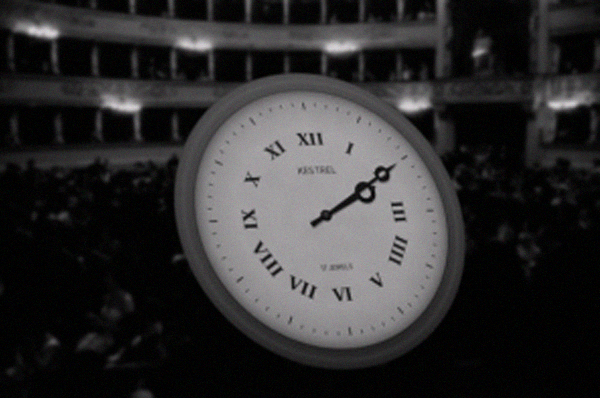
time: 2:10
